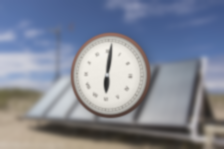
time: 6:01
